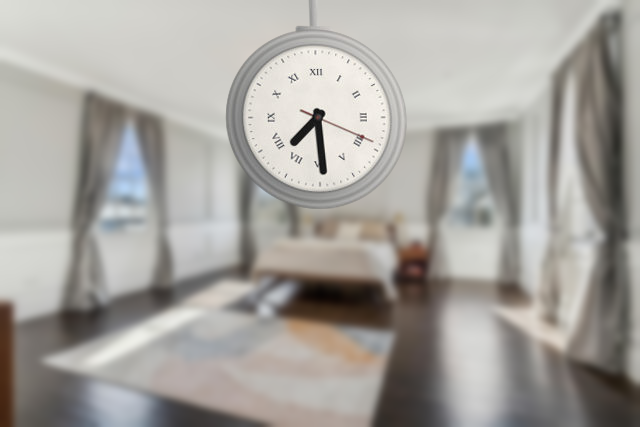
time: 7:29:19
